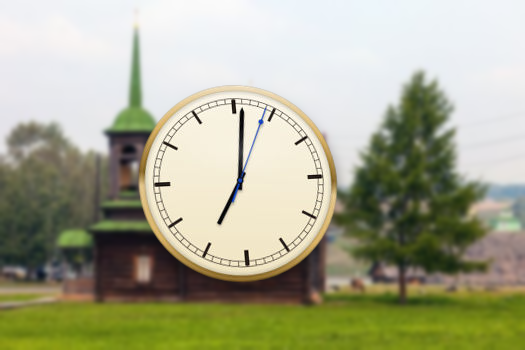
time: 7:01:04
